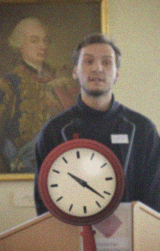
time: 10:22
